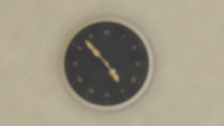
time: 4:53
